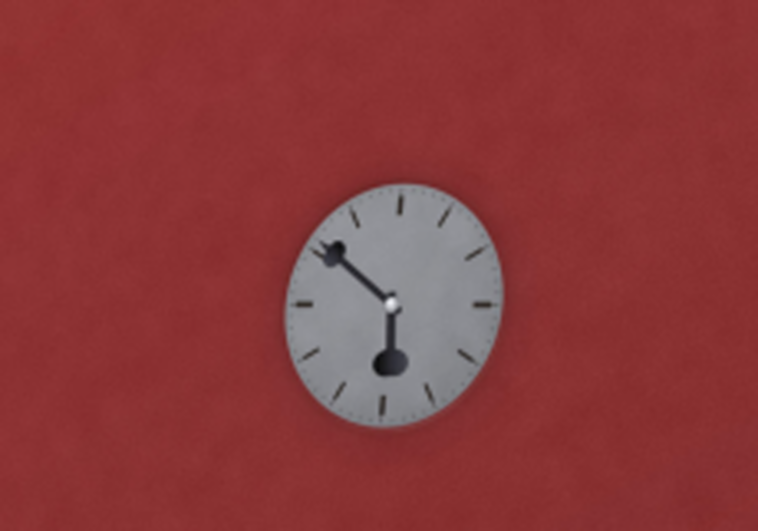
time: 5:51
